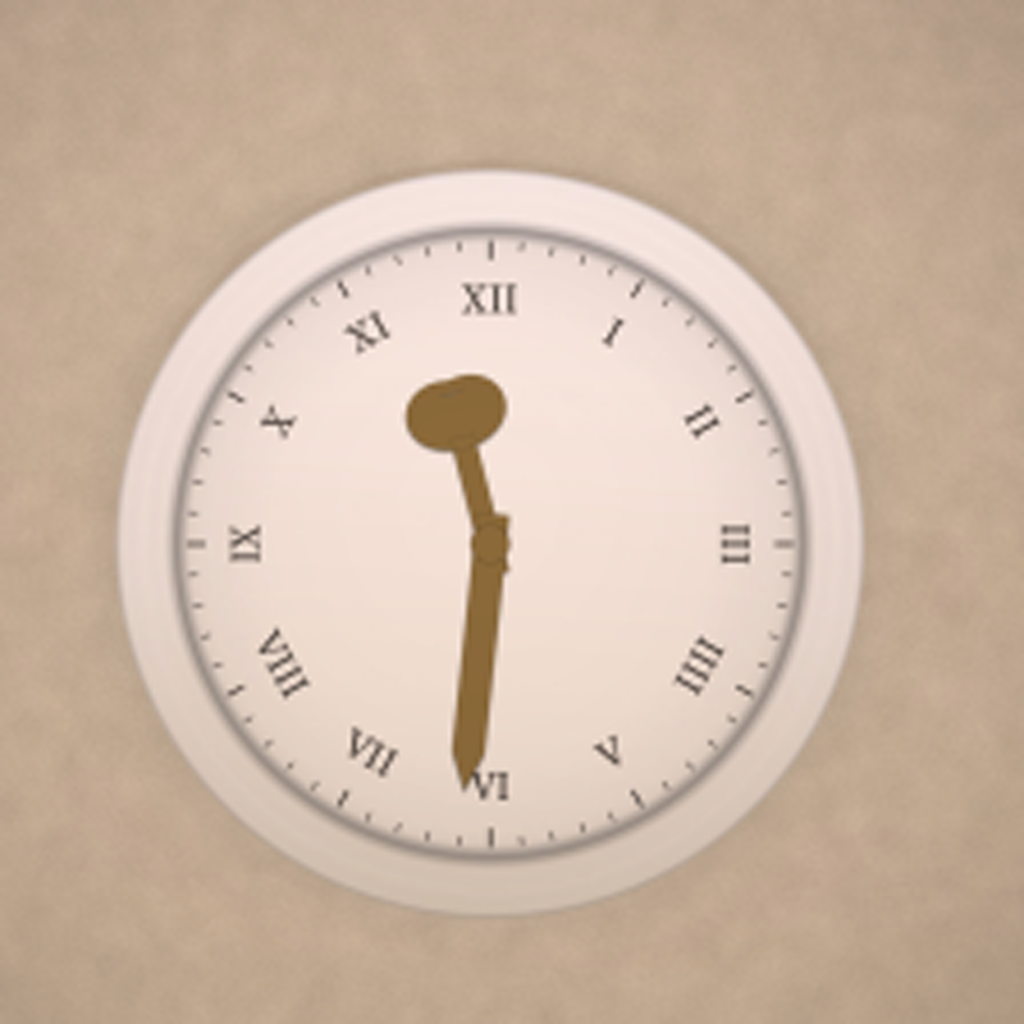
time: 11:31
